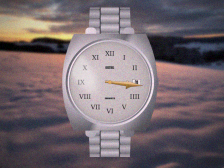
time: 3:16
